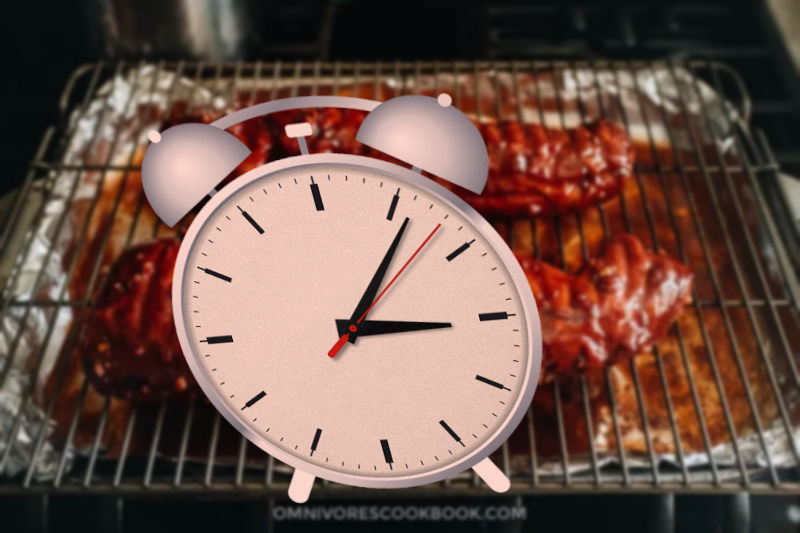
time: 3:06:08
